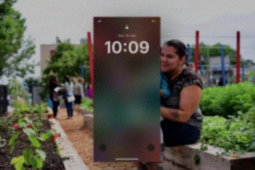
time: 10:09
